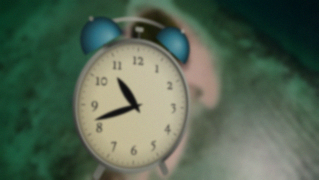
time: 10:42
